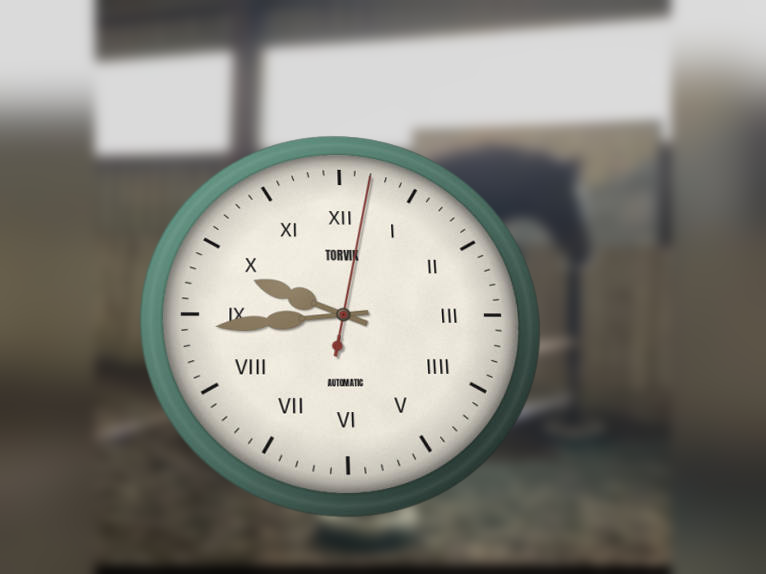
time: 9:44:02
